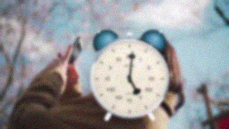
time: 5:01
